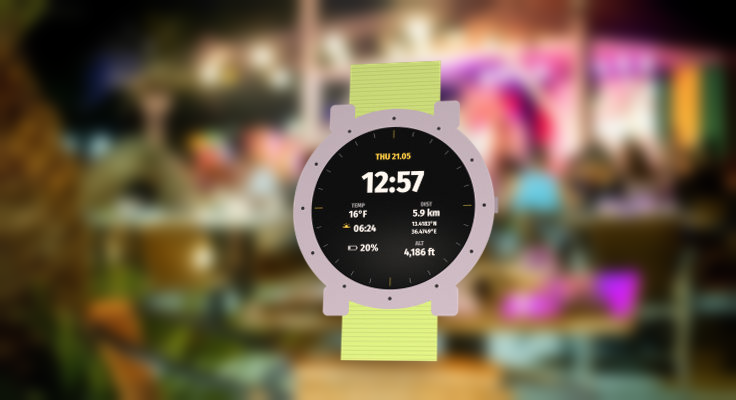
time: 12:57
